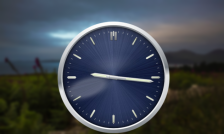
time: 9:16
